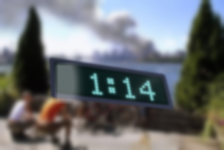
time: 1:14
